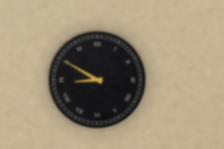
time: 8:50
